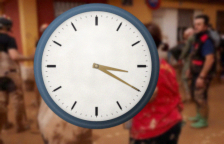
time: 3:20
